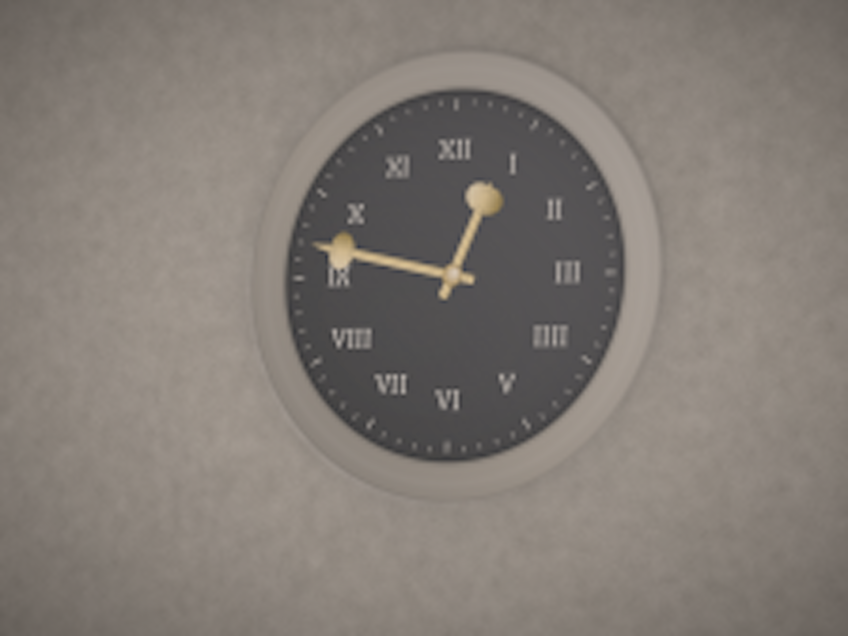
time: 12:47
